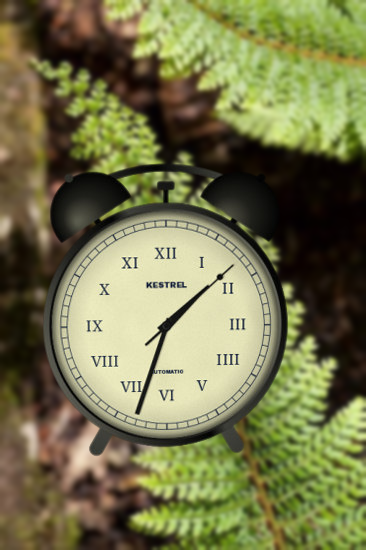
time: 1:33:08
